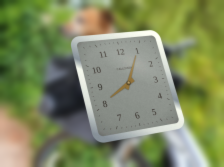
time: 8:05
